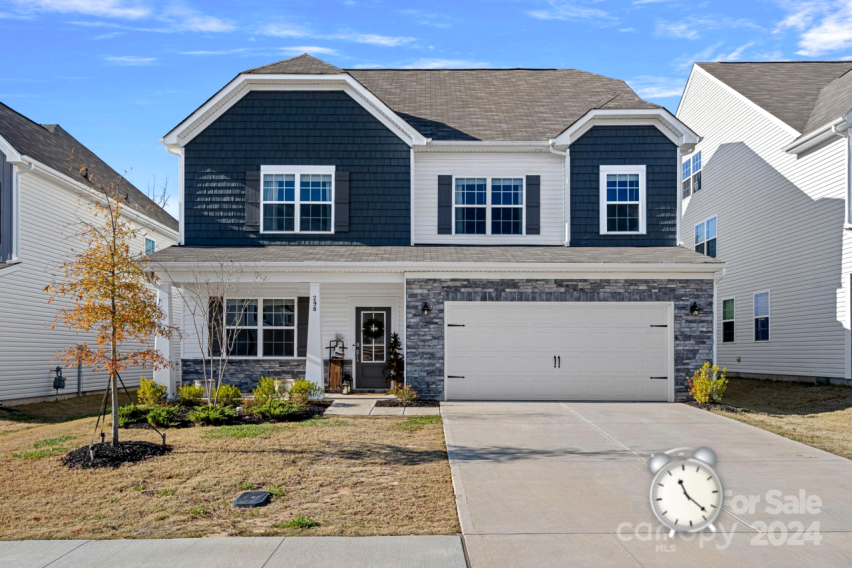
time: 11:23
